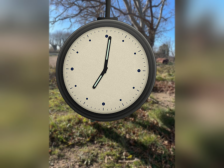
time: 7:01
